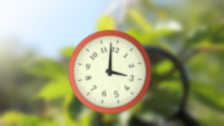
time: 2:58
